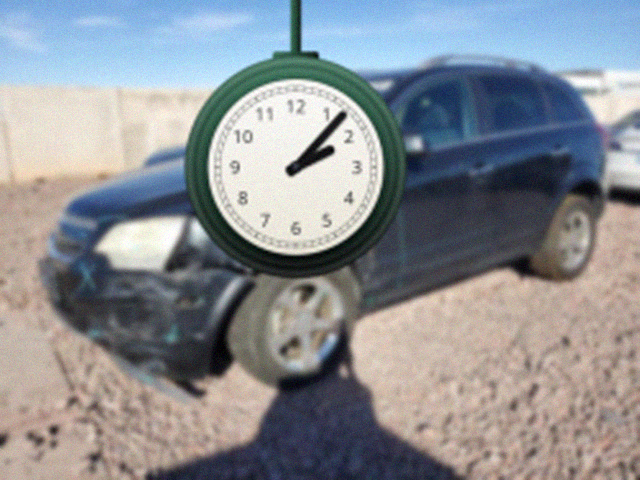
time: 2:07
